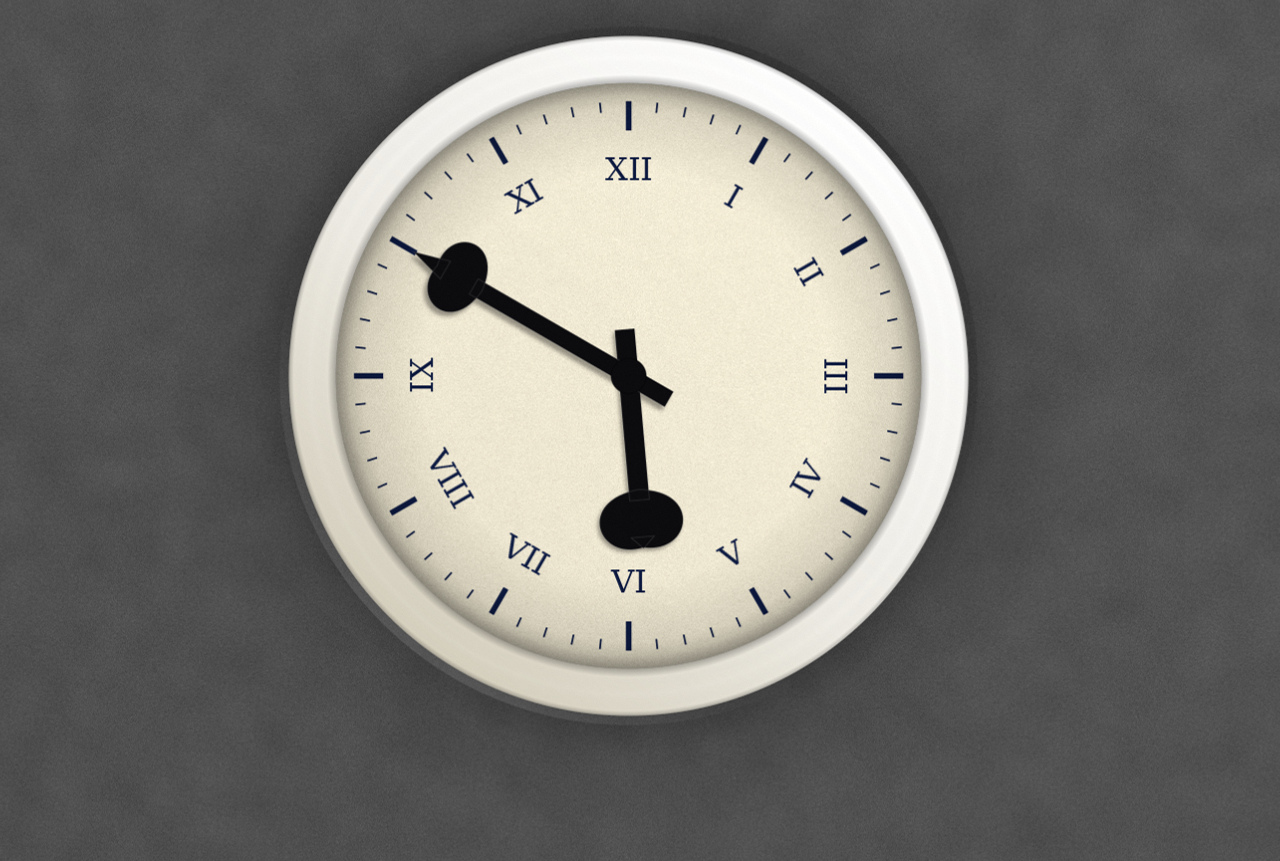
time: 5:50
